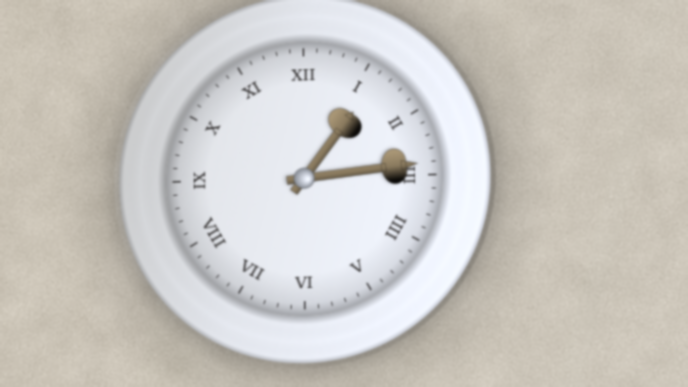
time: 1:14
